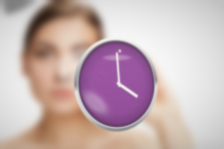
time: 3:59
